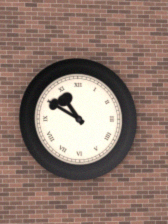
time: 10:50
